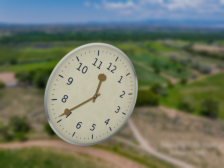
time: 11:36
